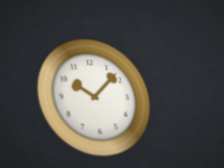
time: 10:08
